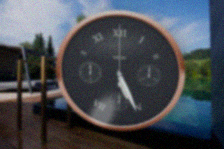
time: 5:26
